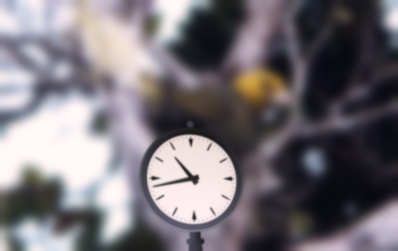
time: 10:43
